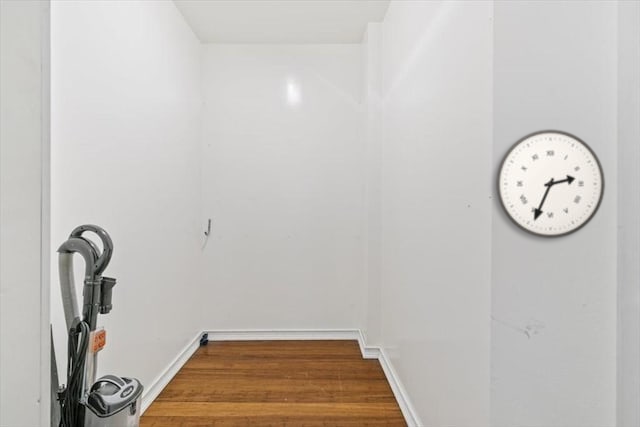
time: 2:34
